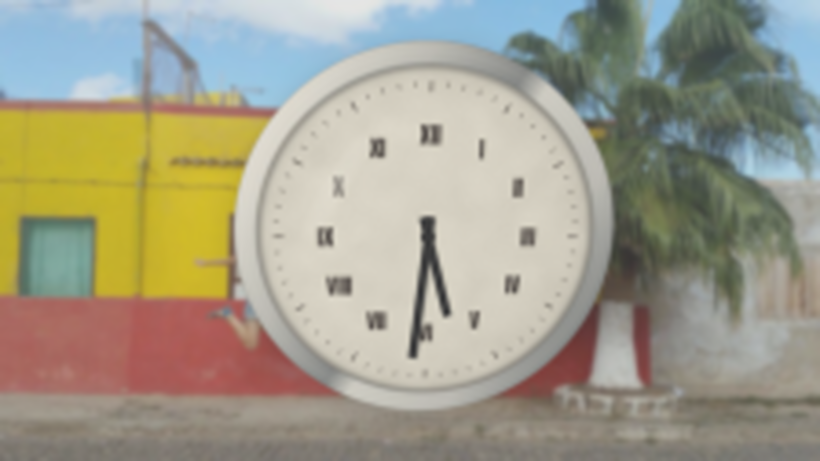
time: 5:31
